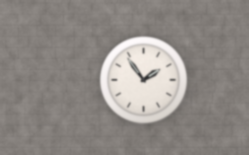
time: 1:54
